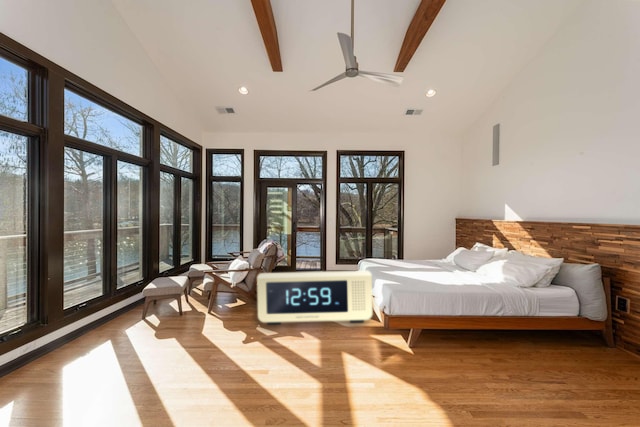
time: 12:59
